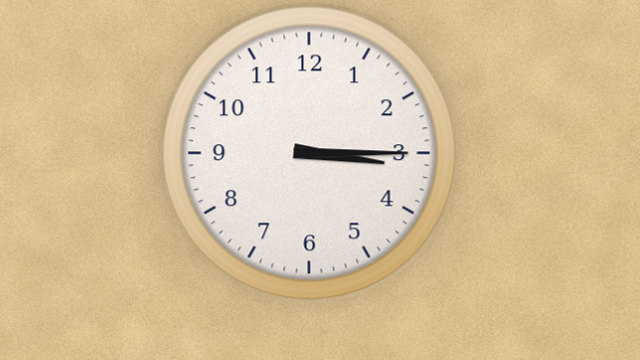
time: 3:15
